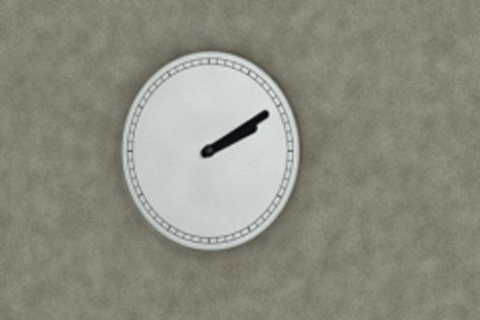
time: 2:10
